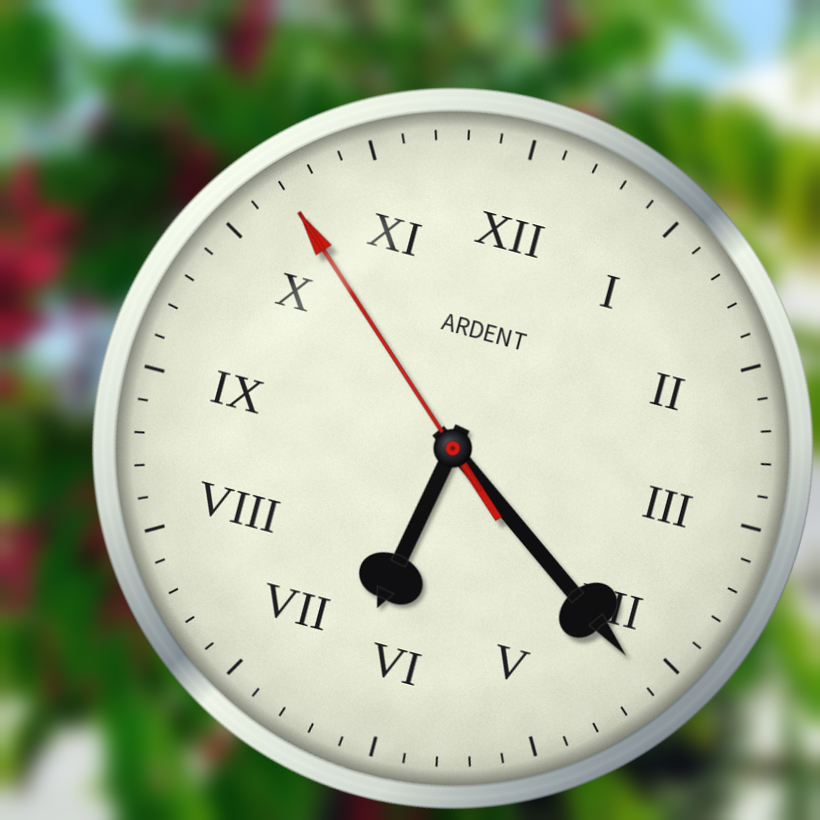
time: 6:20:52
